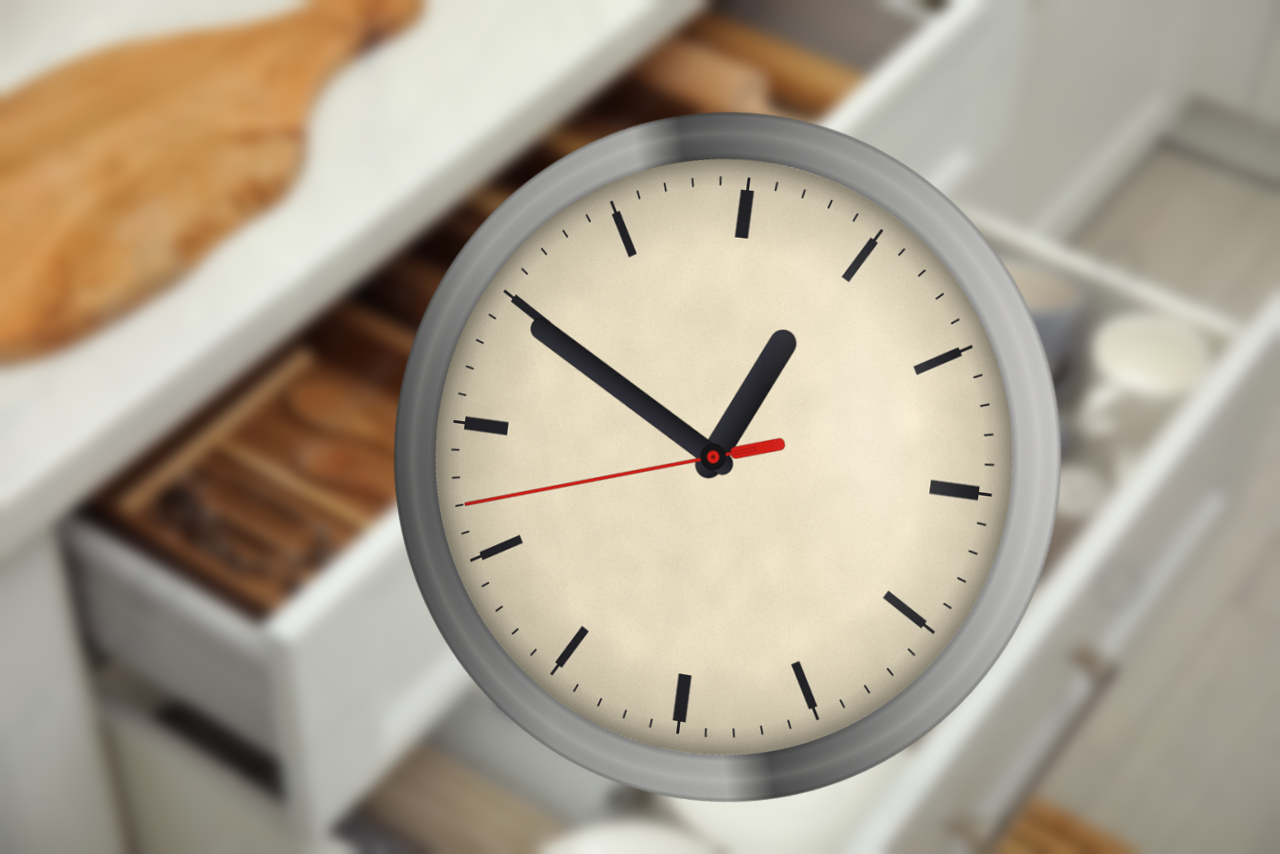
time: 12:49:42
